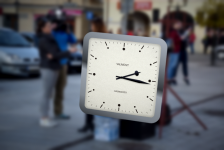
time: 2:16
